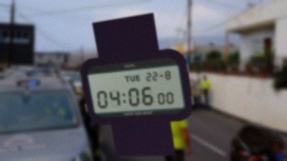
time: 4:06:00
